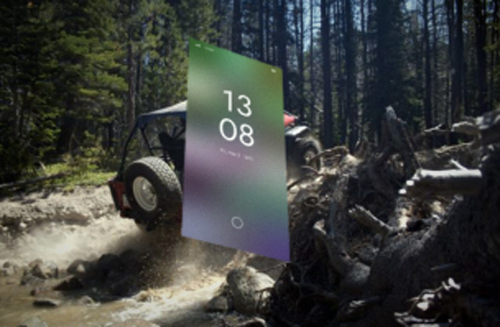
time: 13:08
